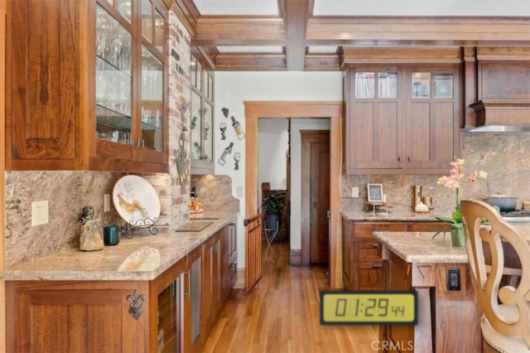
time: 1:29
